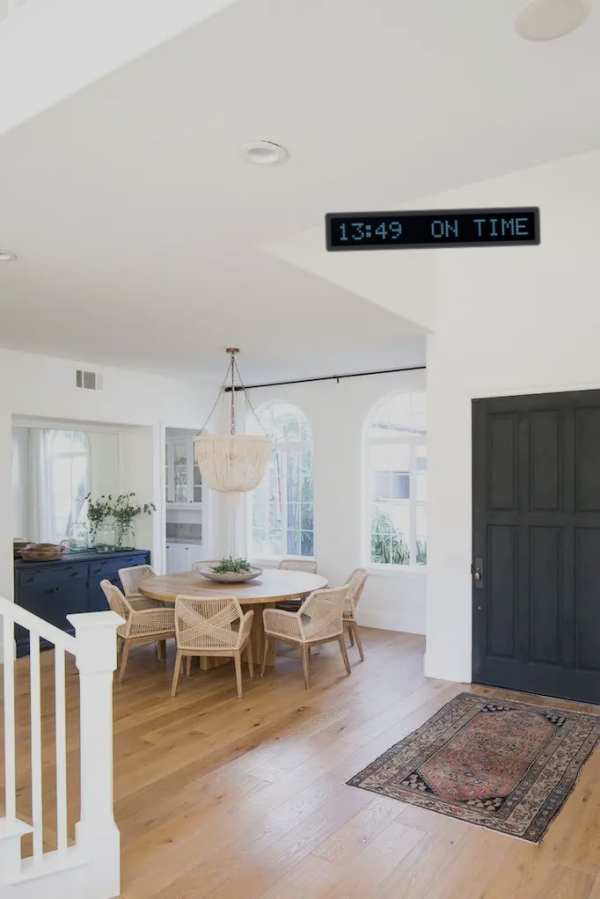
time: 13:49
